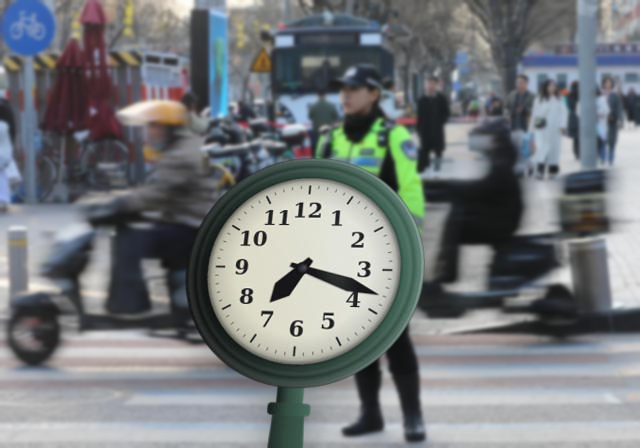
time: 7:18
